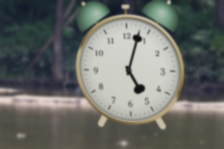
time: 5:03
